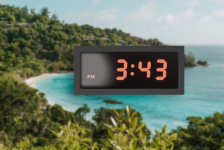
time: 3:43
